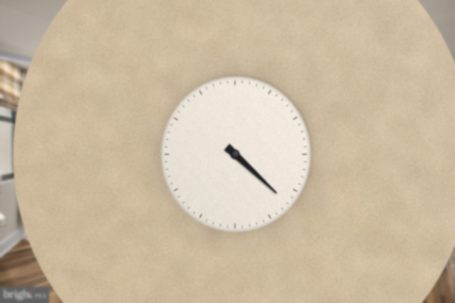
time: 4:22
